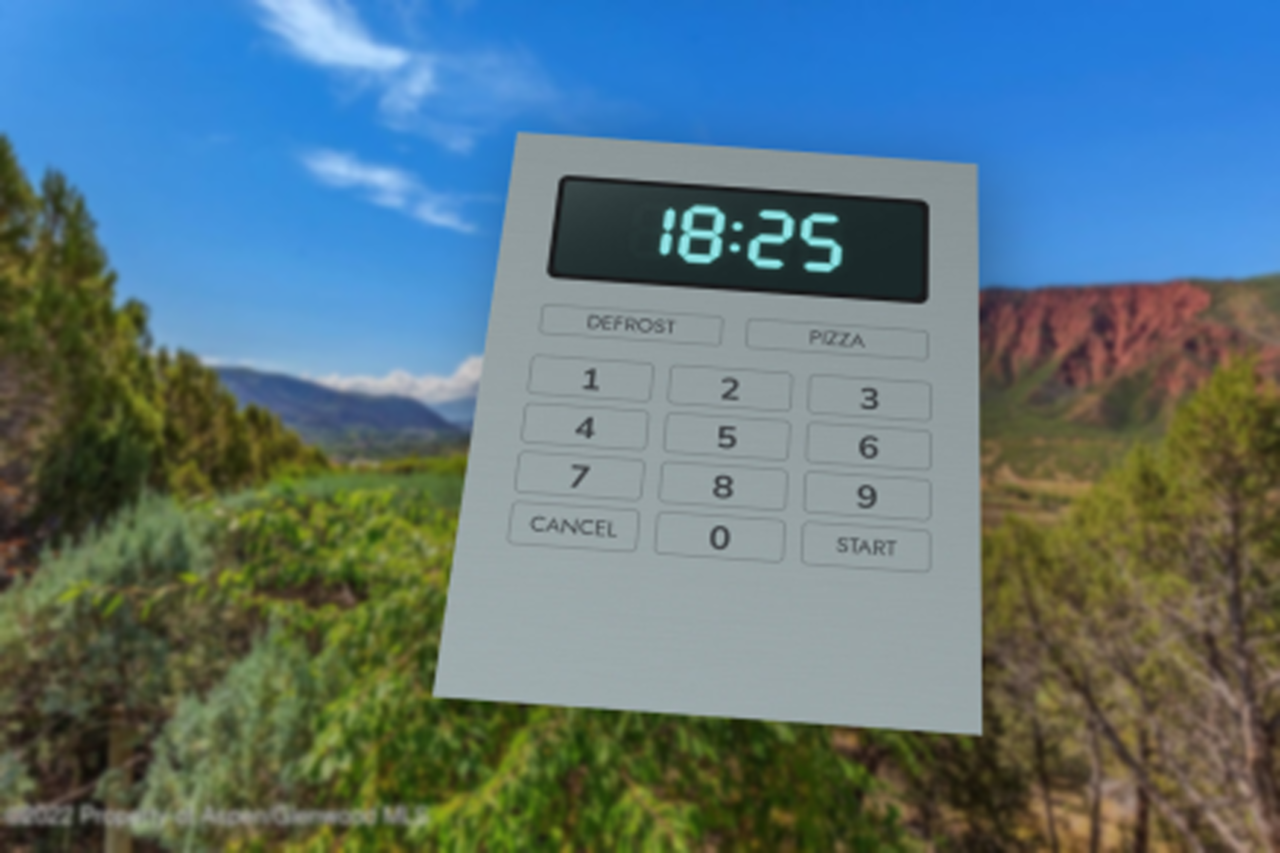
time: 18:25
